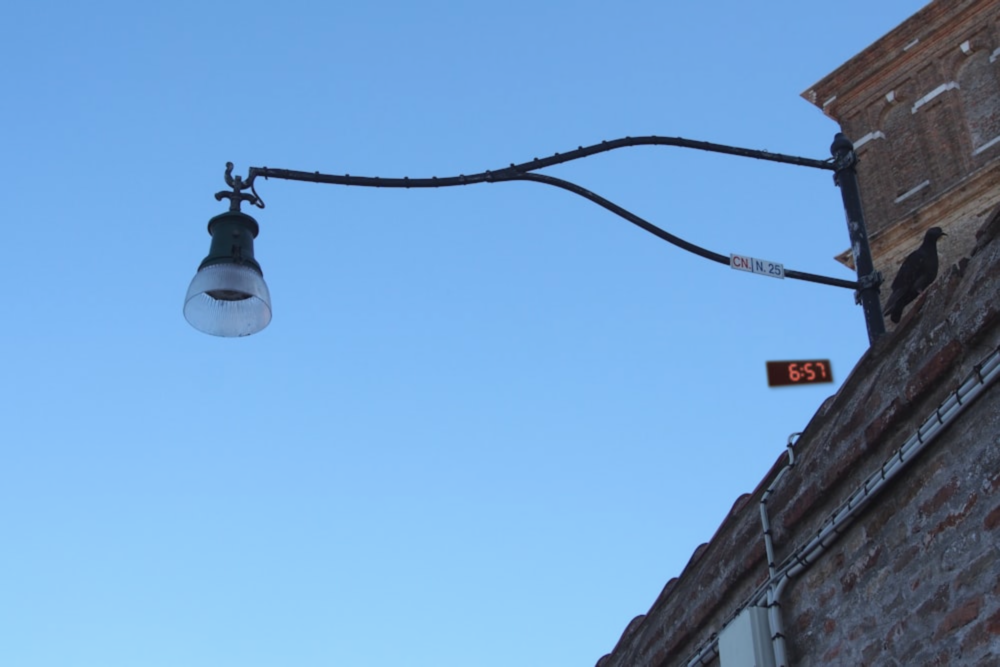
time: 6:57
